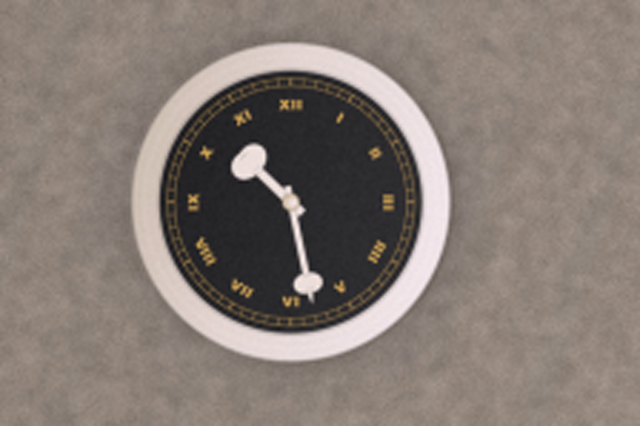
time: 10:28
